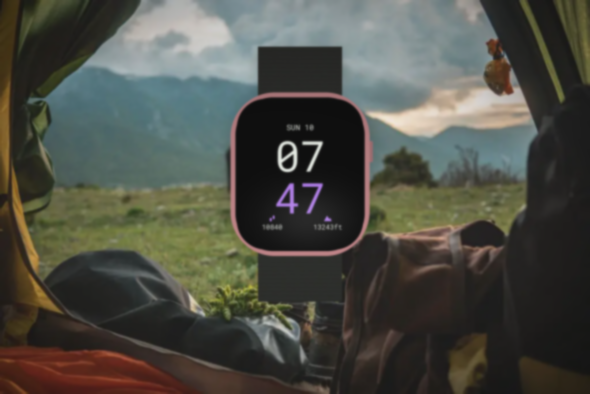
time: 7:47
